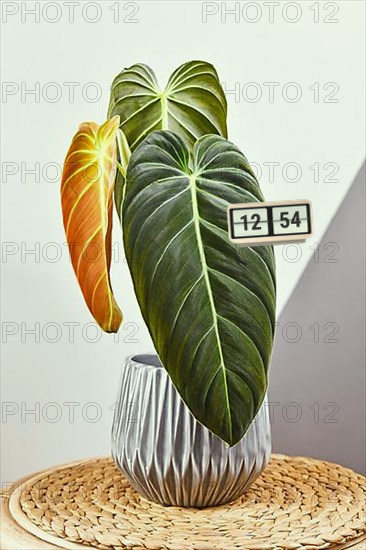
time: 12:54
